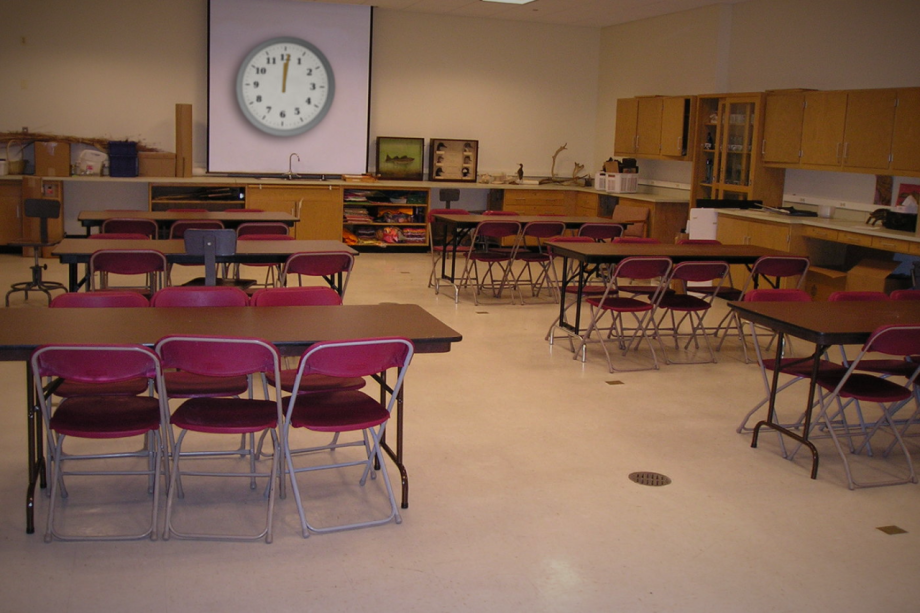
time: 12:01
